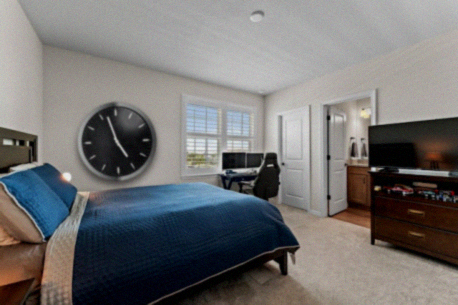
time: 4:57
